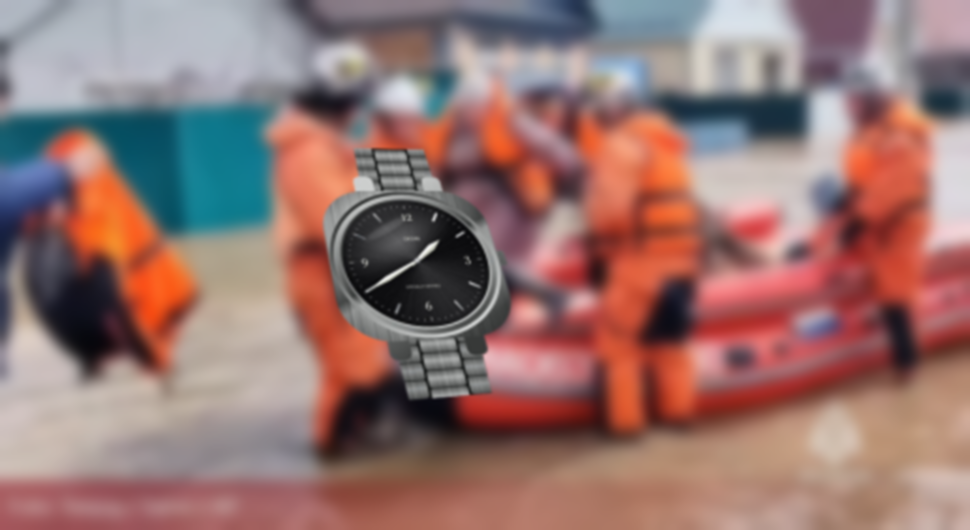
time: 1:40
